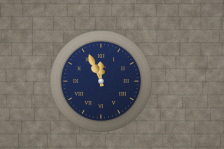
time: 11:56
